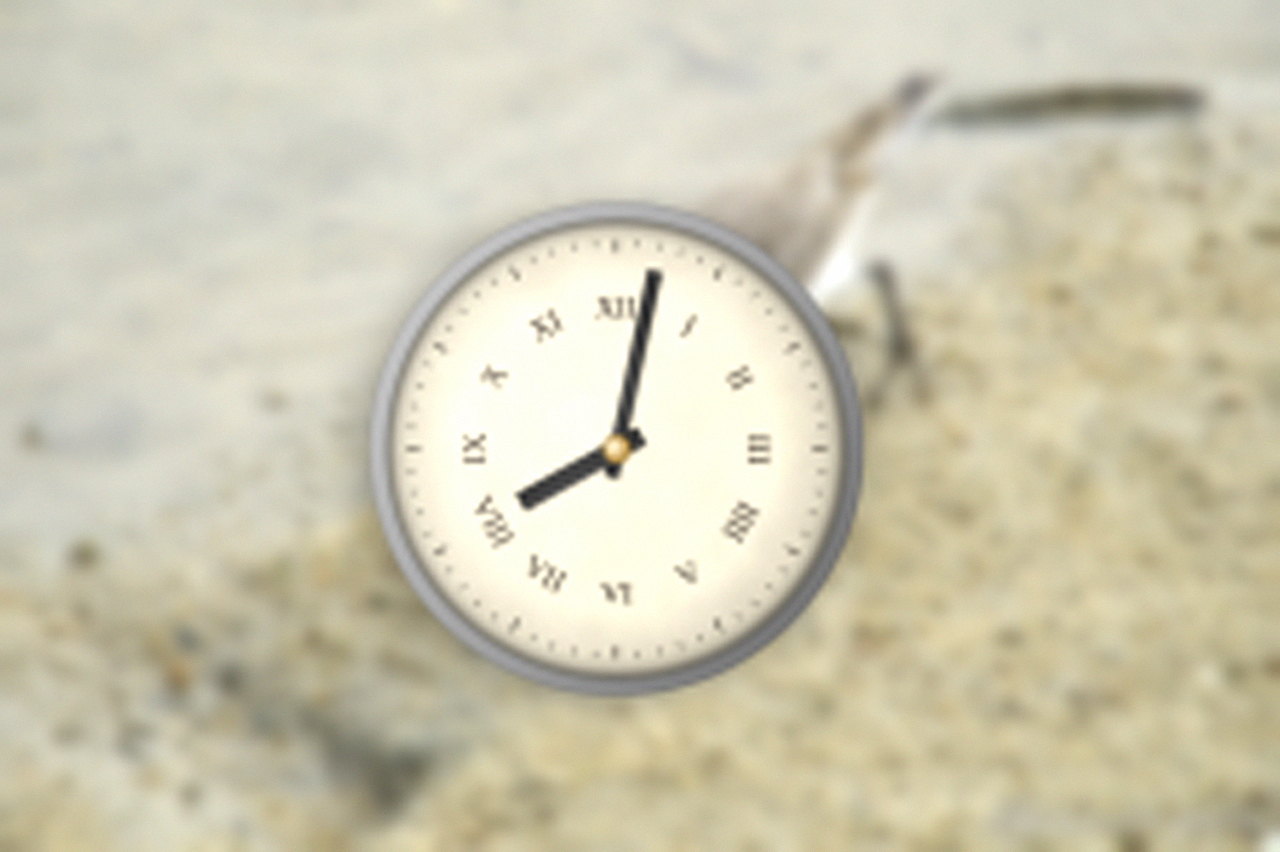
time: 8:02
